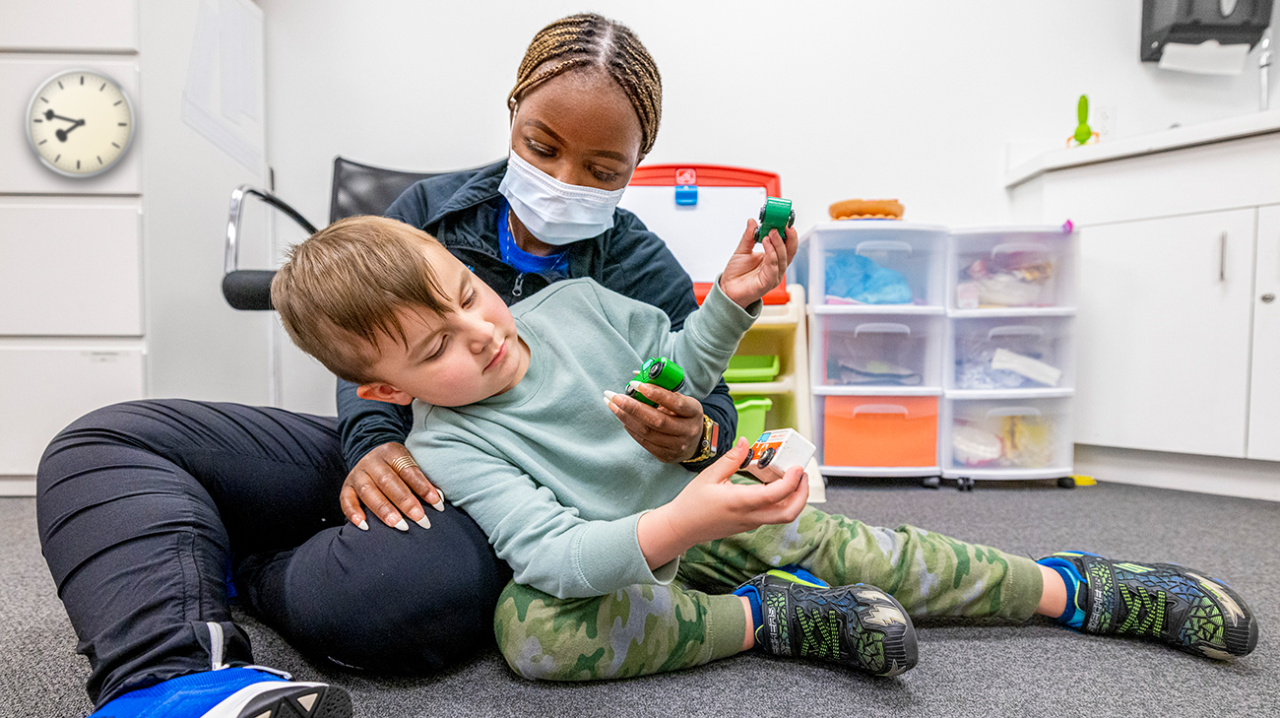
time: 7:47
